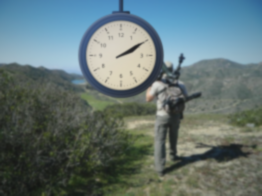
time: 2:10
